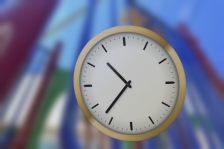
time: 10:37
